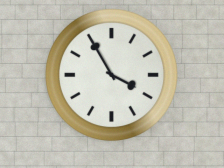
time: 3:55
